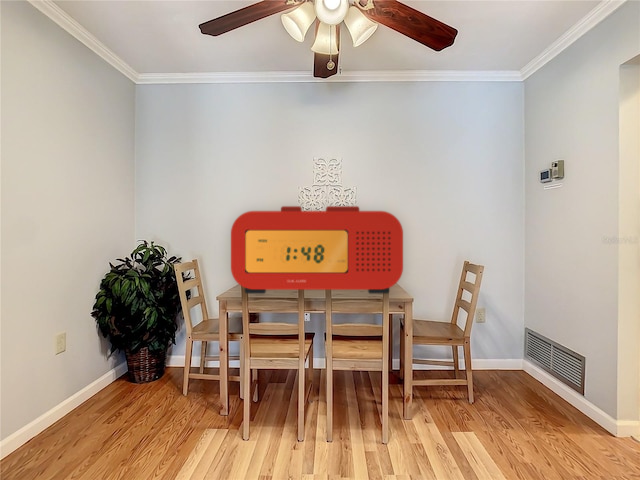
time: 1:48
